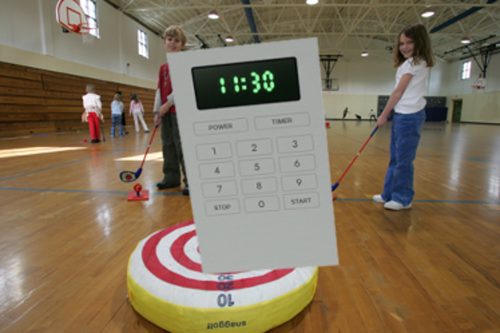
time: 11:30
